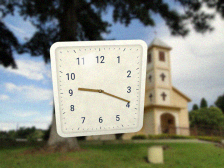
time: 9:19
